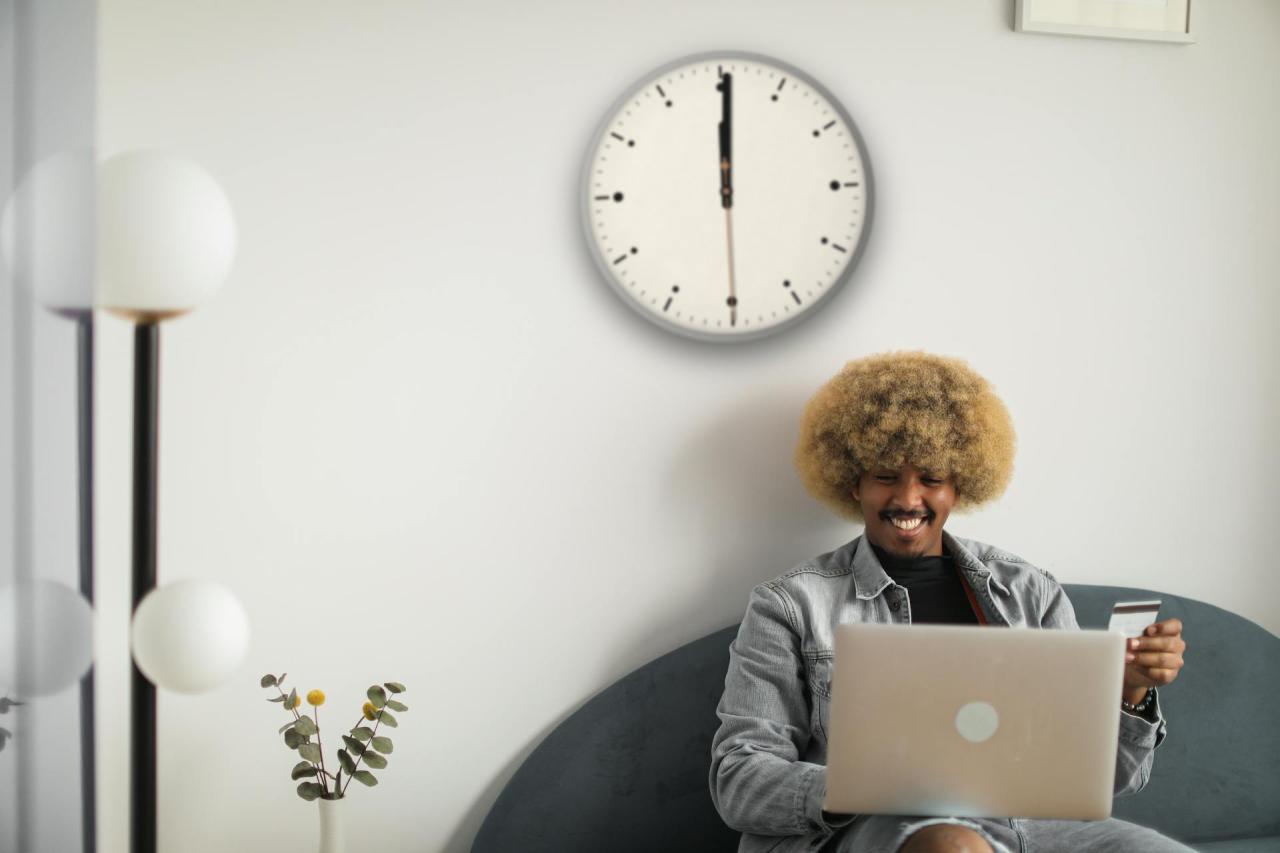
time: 12:00:30
